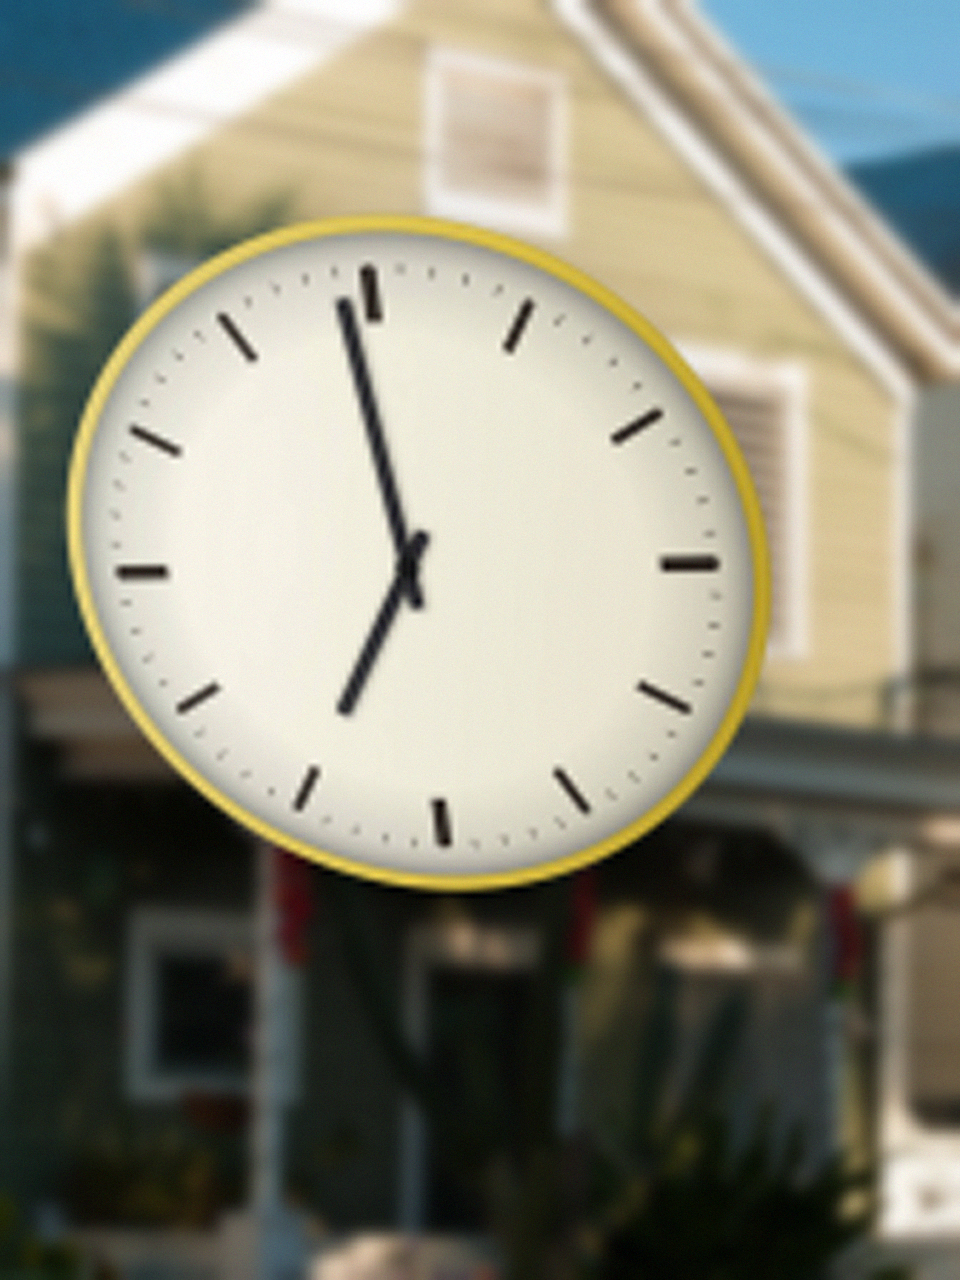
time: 6:59
